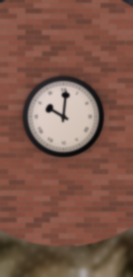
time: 10:01
